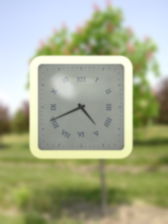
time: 4:41
